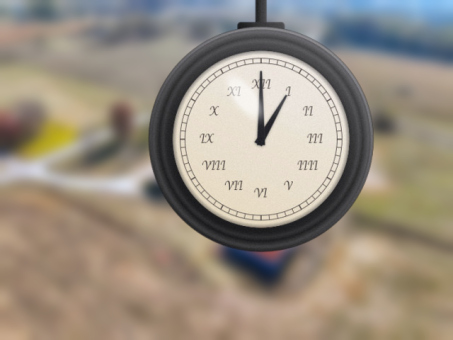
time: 1:00
